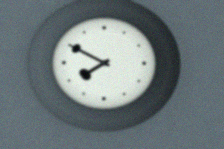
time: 7:50
